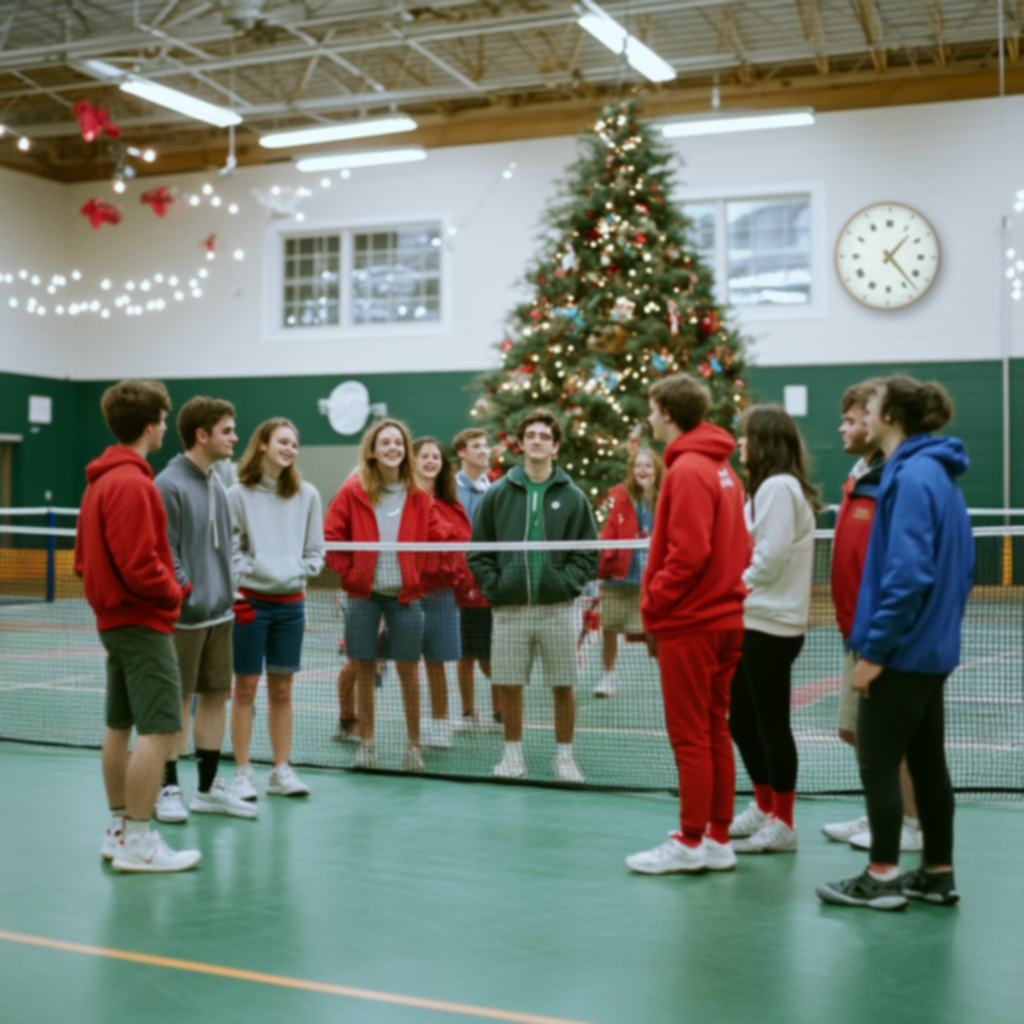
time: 1:23
